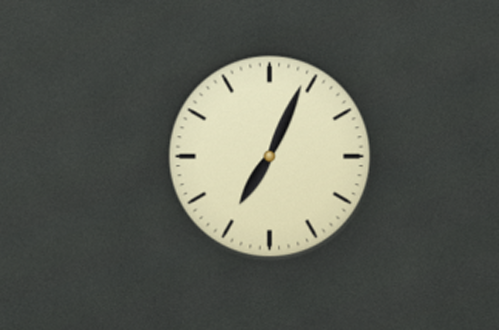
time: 7:04
